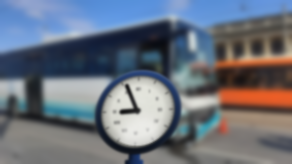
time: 8:56
